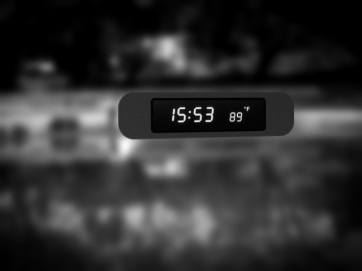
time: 15:53
